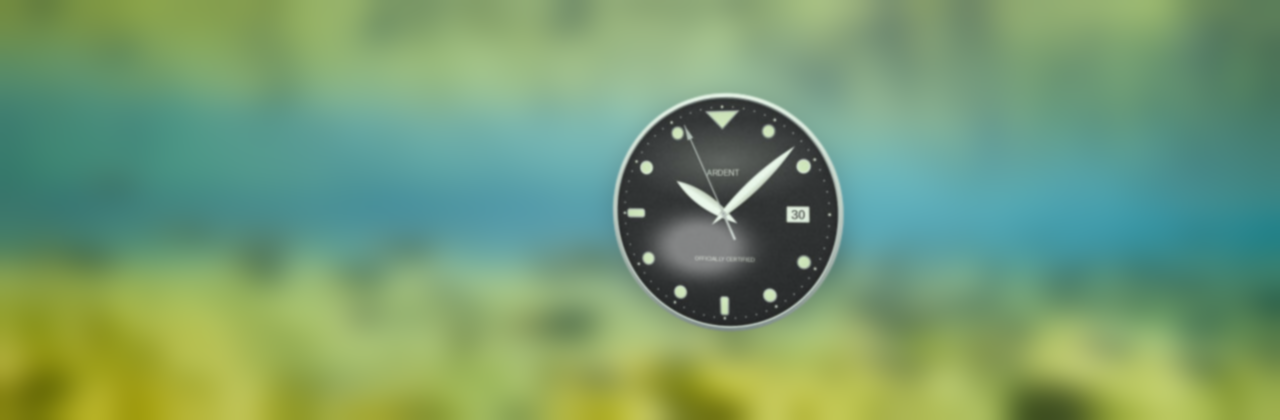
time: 10:07:56
